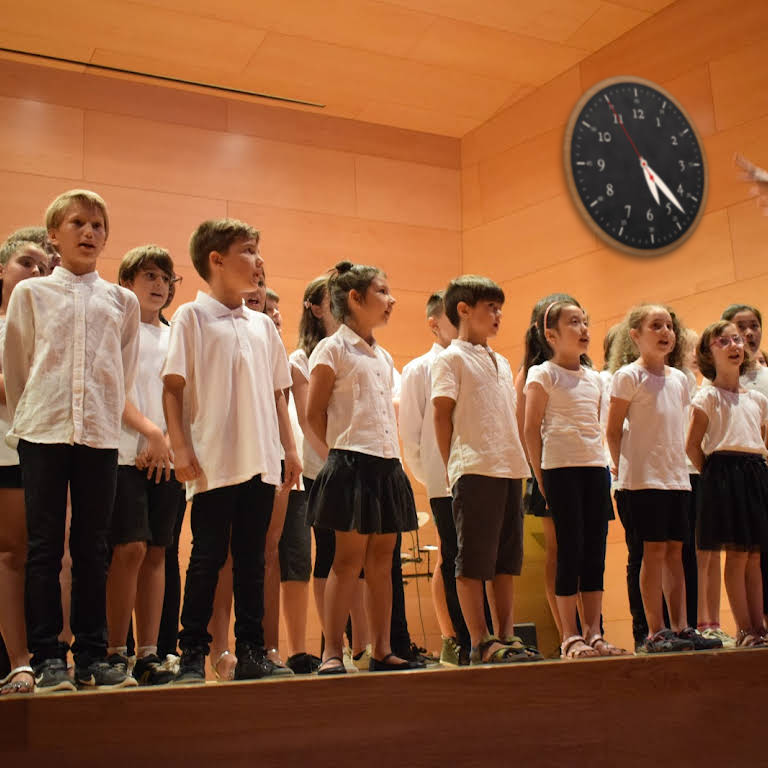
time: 5:22:55
